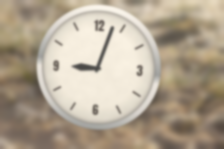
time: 9:03
